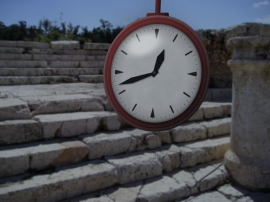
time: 12:42
